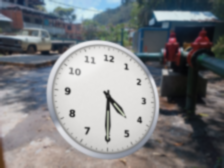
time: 4:30
